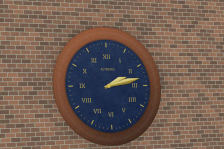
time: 2:13
